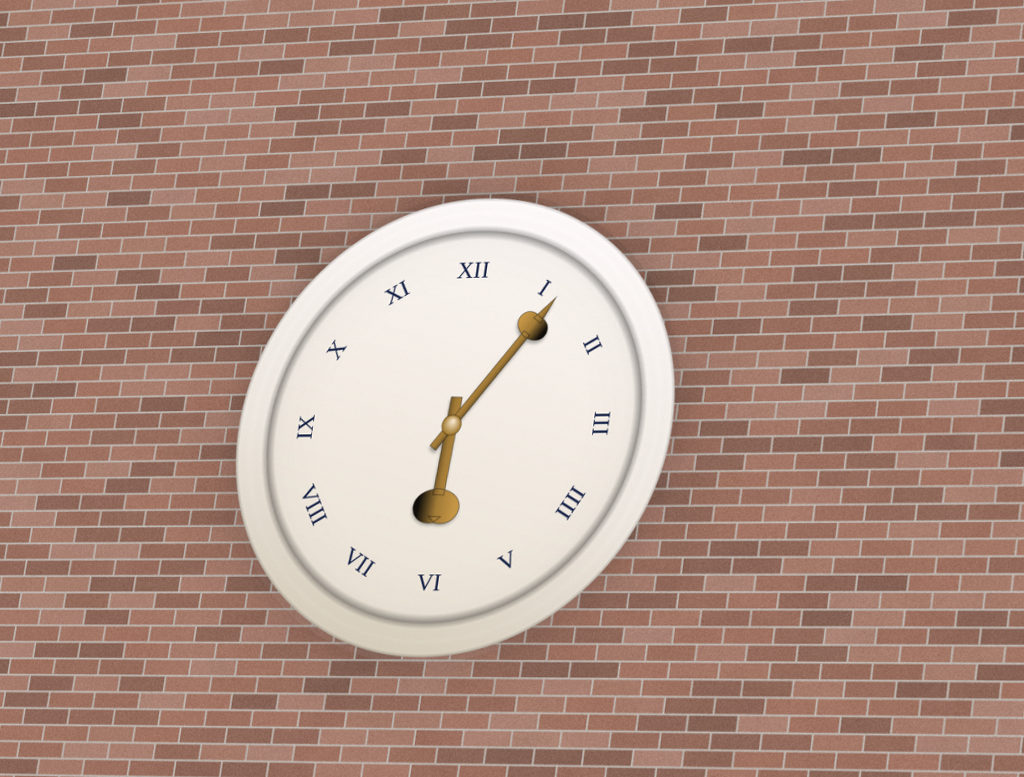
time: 6:06
